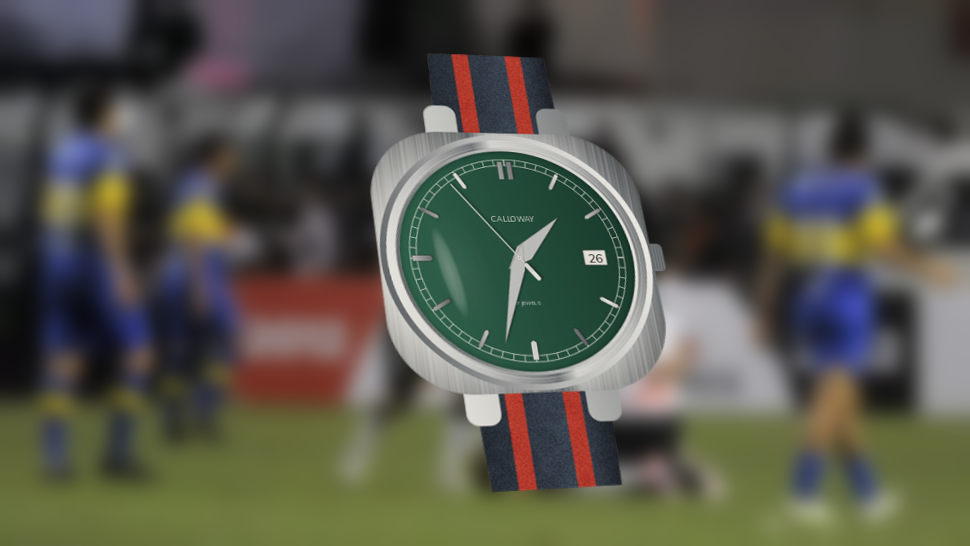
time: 1:32:54
